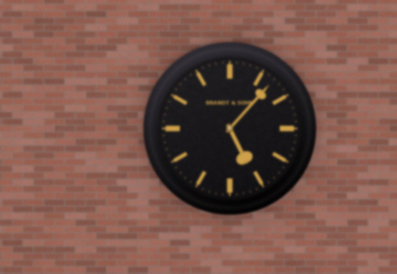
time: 5:07
